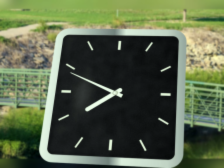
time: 7:49
